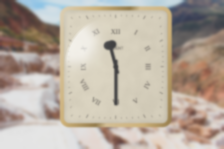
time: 11:30
